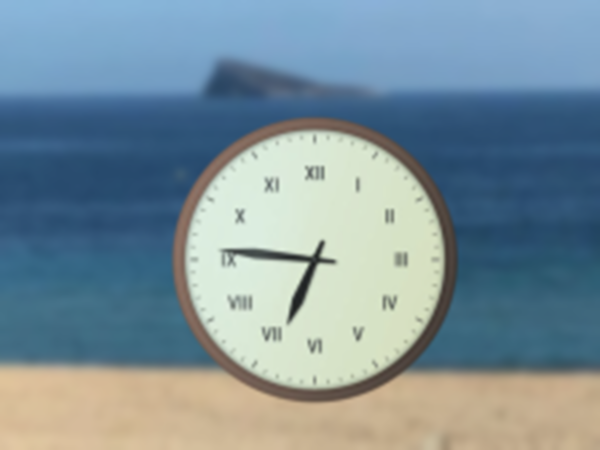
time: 6:46
